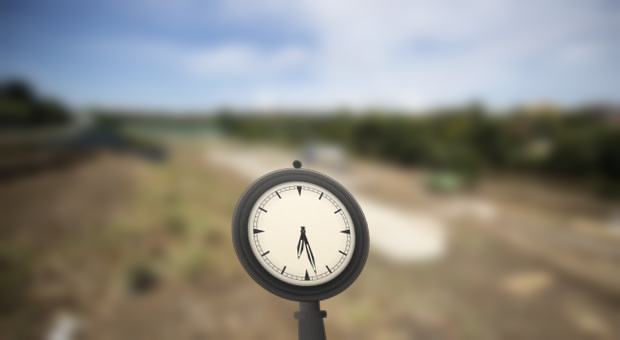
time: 6:28
